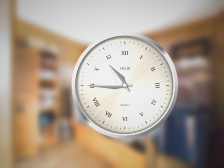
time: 10:45
